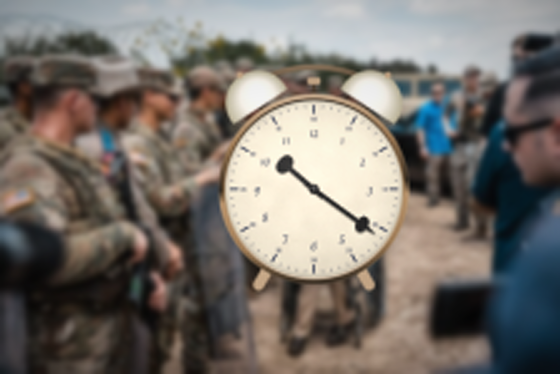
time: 10:21
